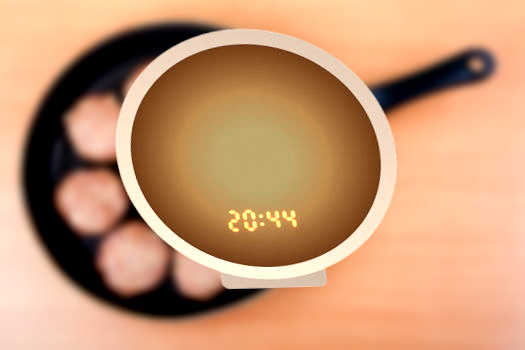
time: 20:44
